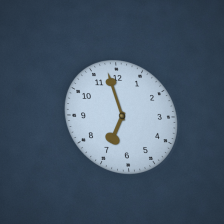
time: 6:58
